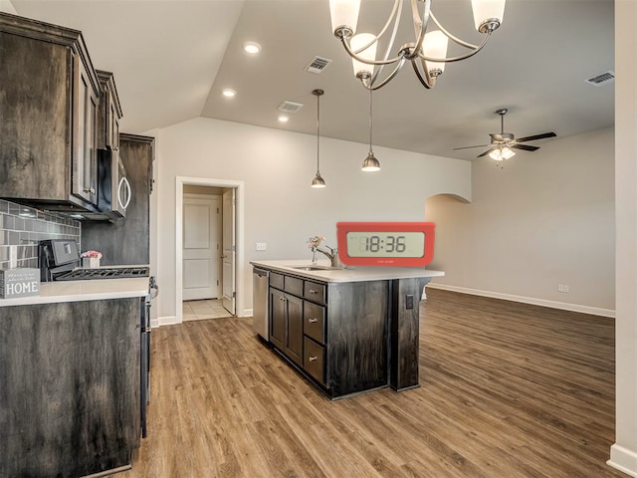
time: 18:36
